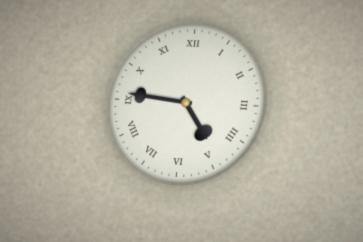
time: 4:46
